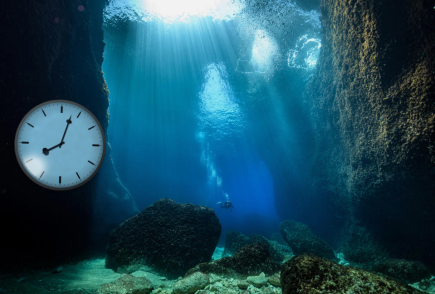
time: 8:03
